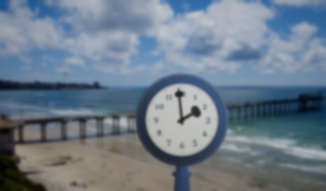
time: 1:59
